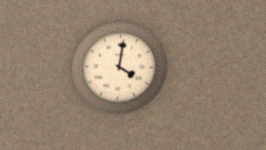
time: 4:01
